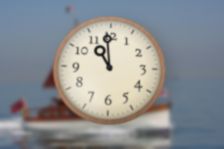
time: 10:59
